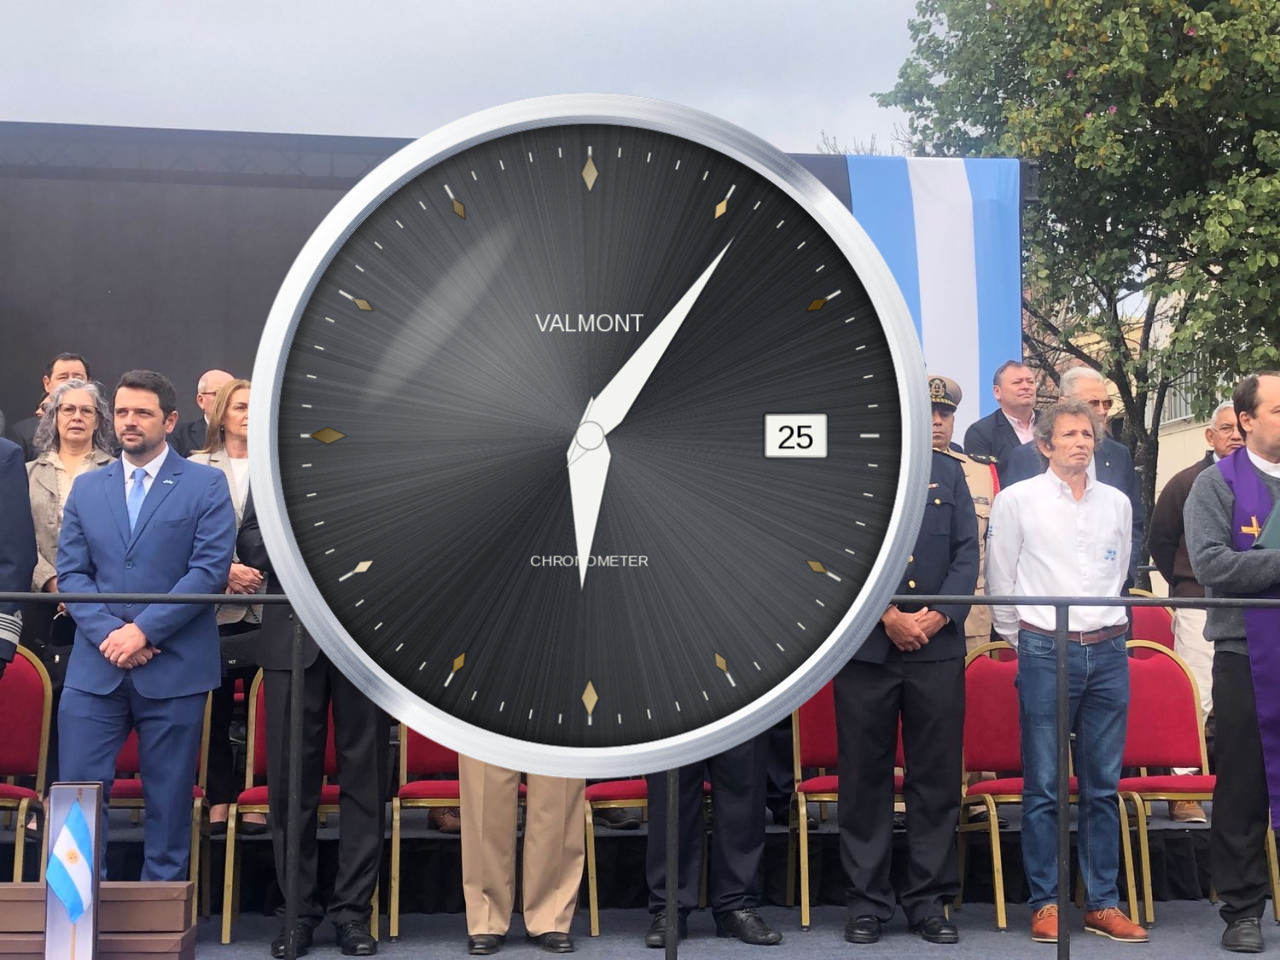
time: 6:06
